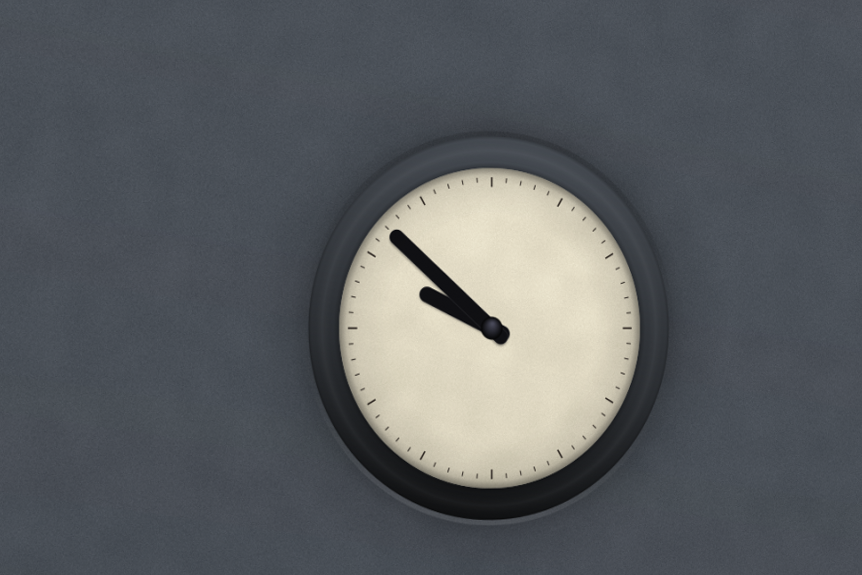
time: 9:52
